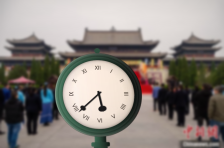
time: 5:38
